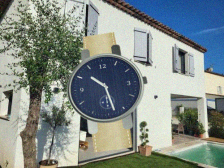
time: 10:28
